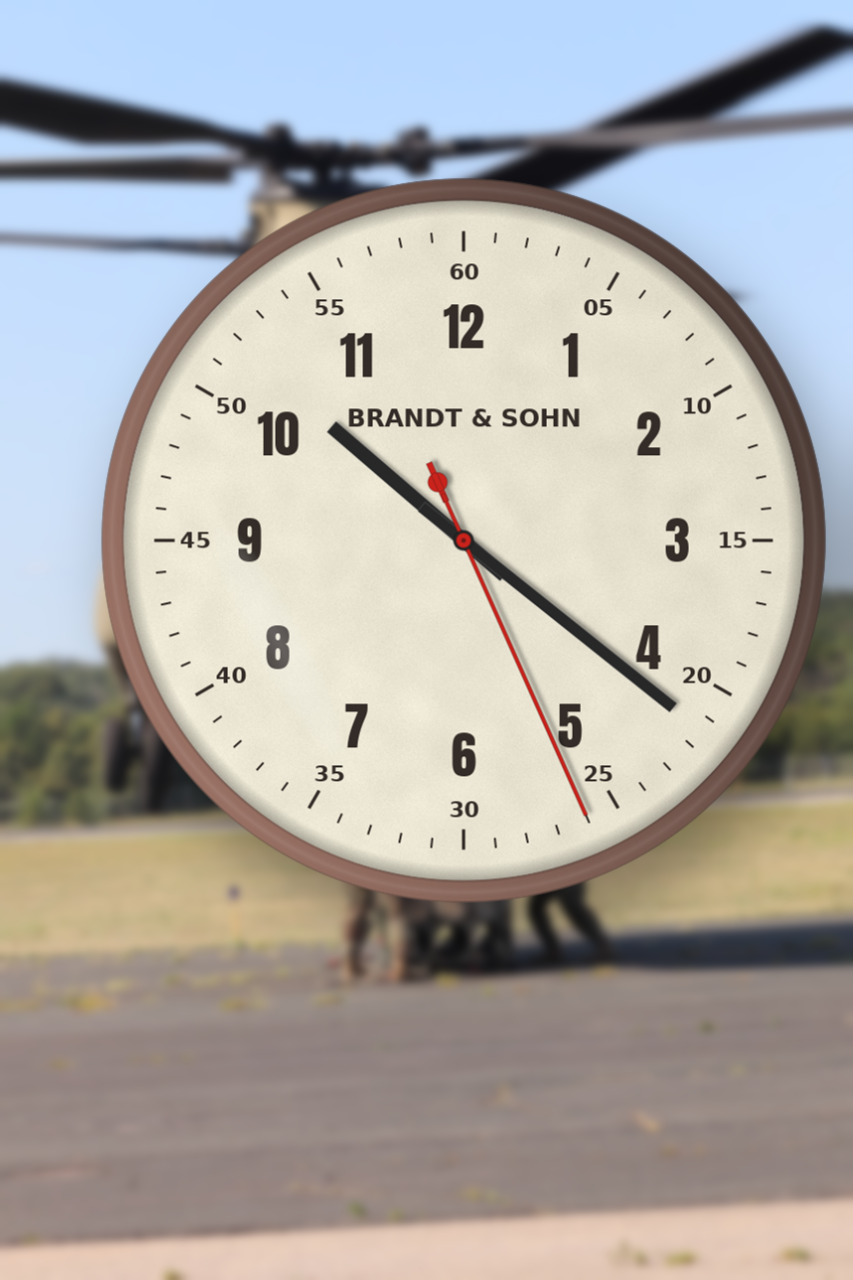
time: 10:21:26
